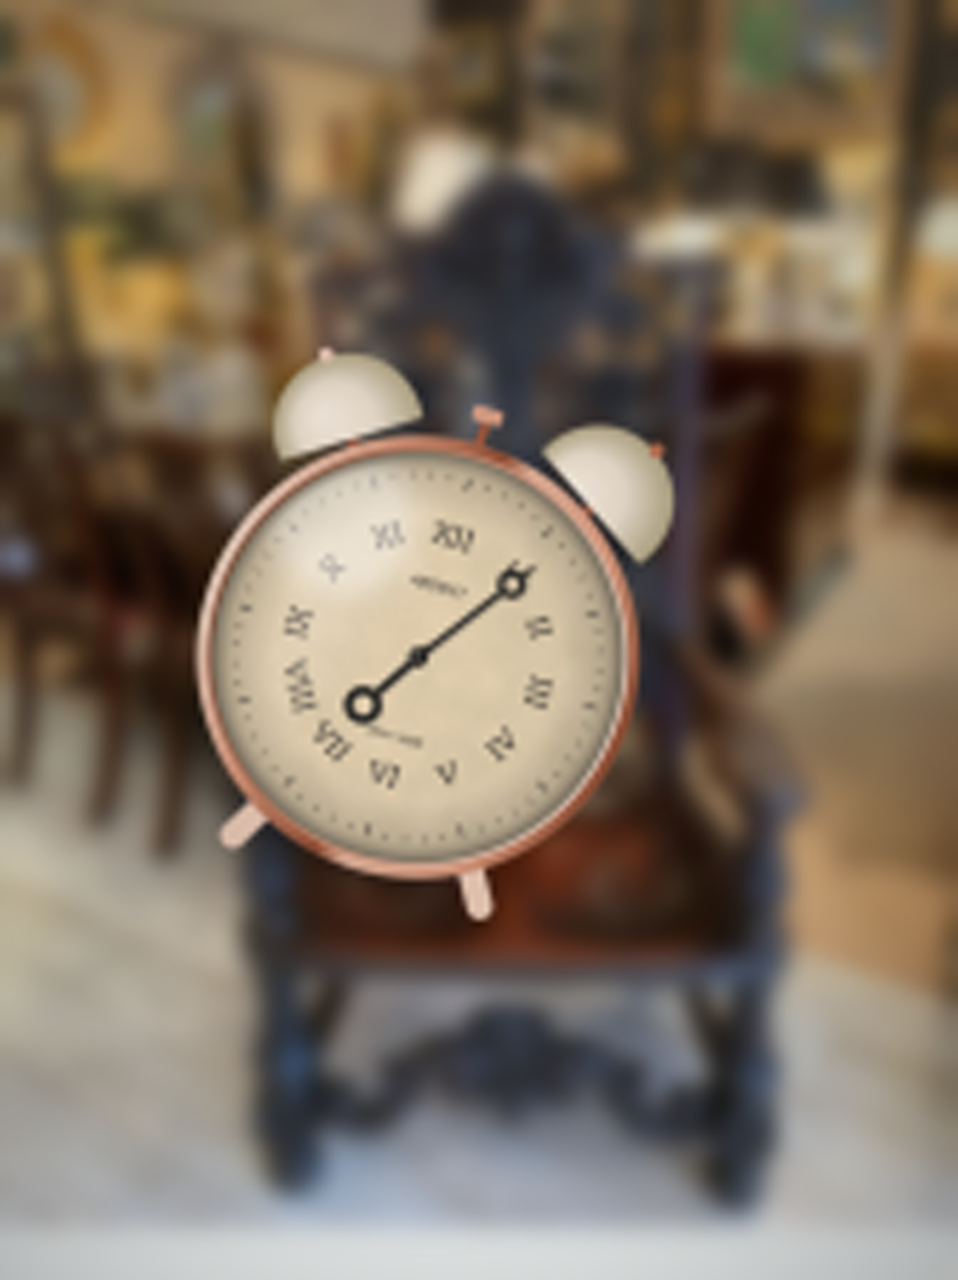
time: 7:06
